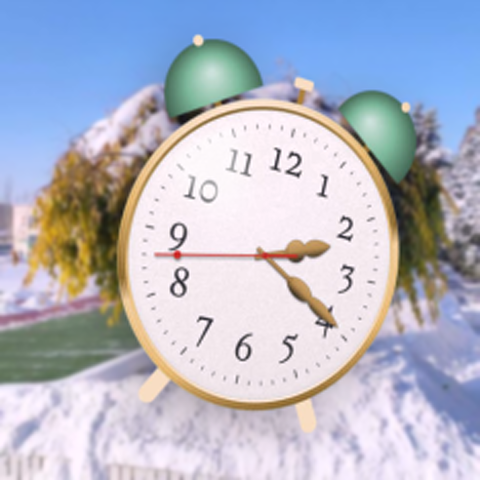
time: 2:19:43
